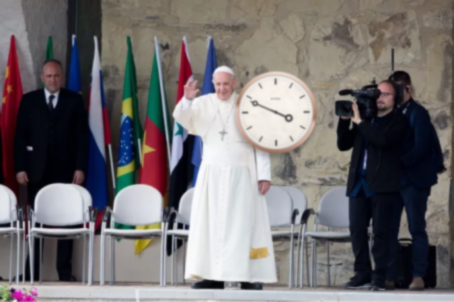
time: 3:49
